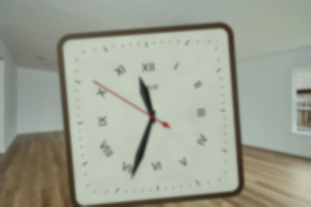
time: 11:33:51
